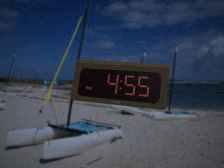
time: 4:55
